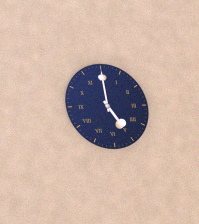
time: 5:00
